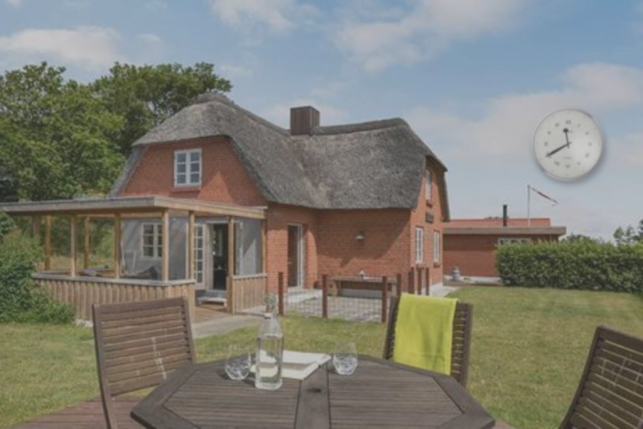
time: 11:40
